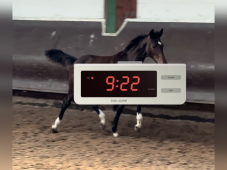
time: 9:22
